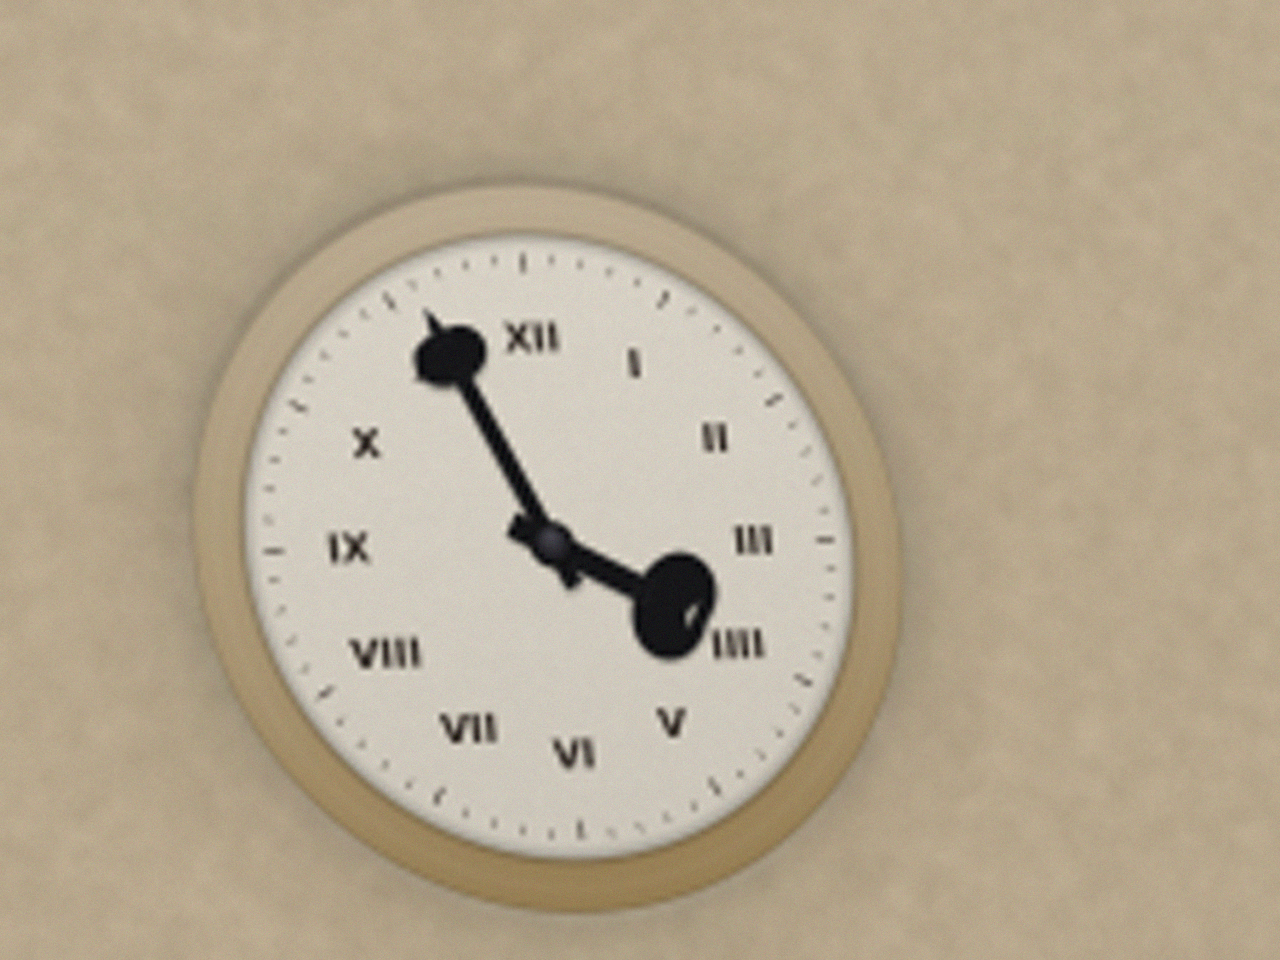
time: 3:56
